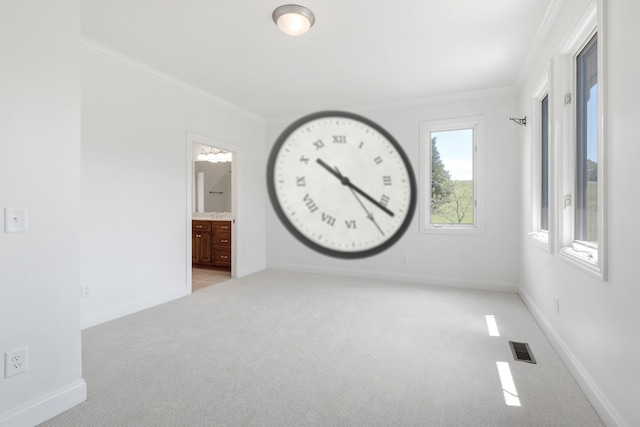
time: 10:21:25
